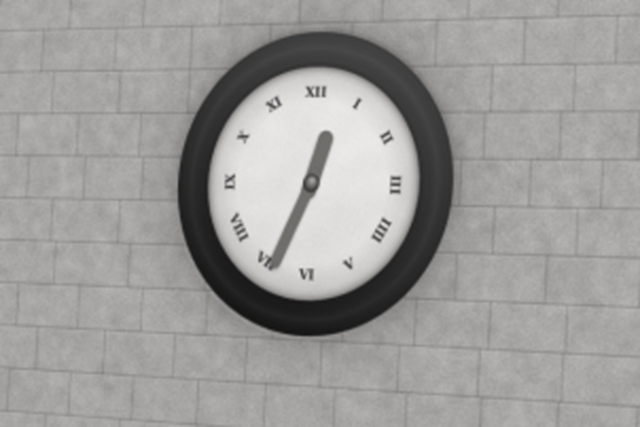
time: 12:34
